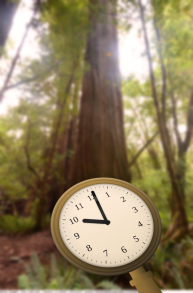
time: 10:01
